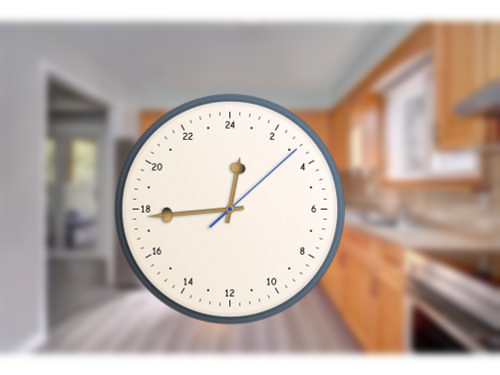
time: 0:44:08
